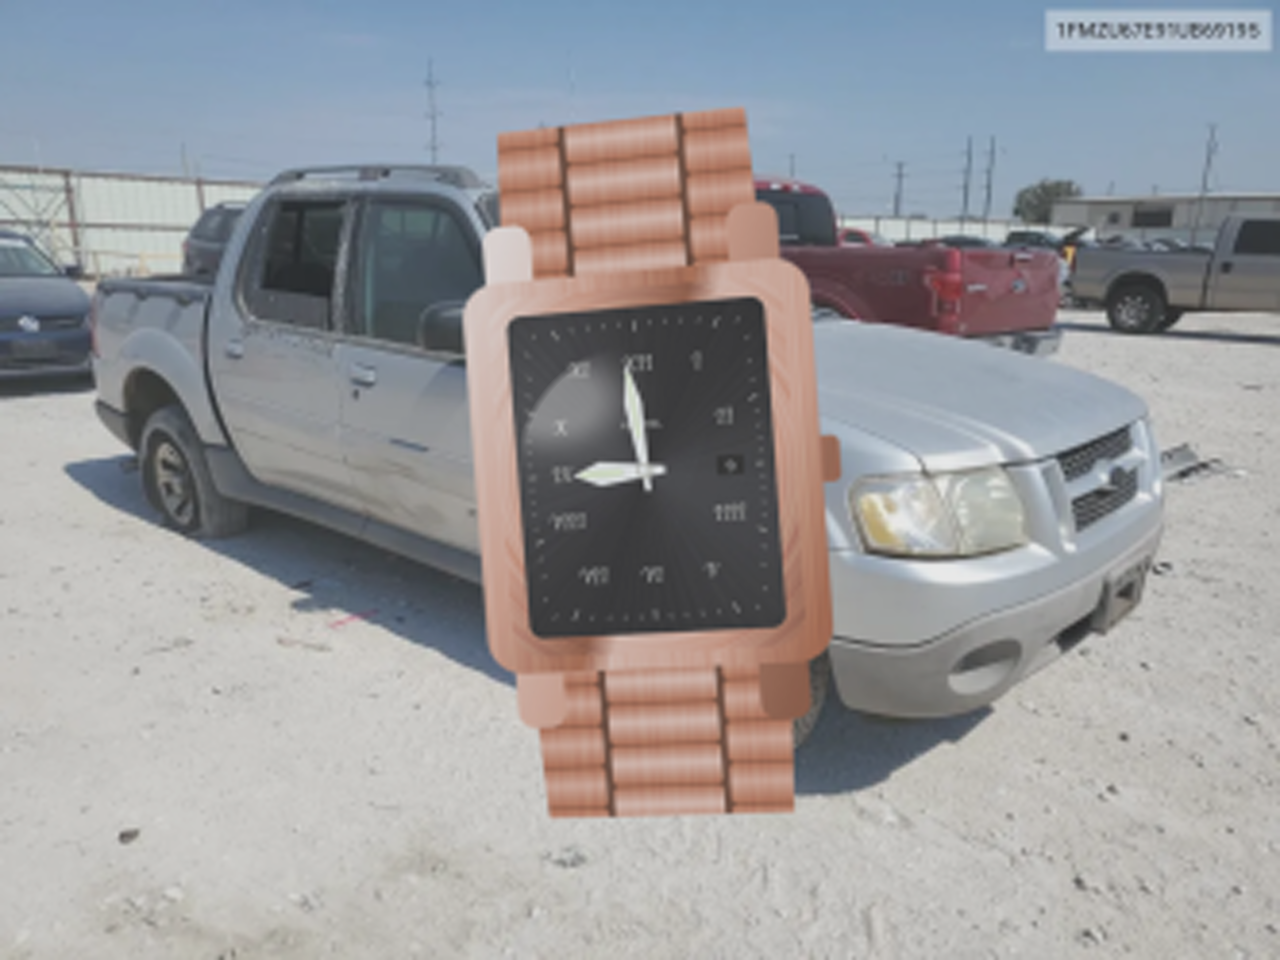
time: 8:59
